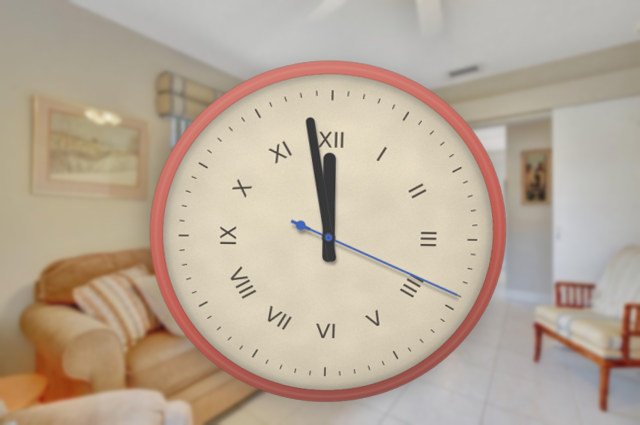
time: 11:58:19
